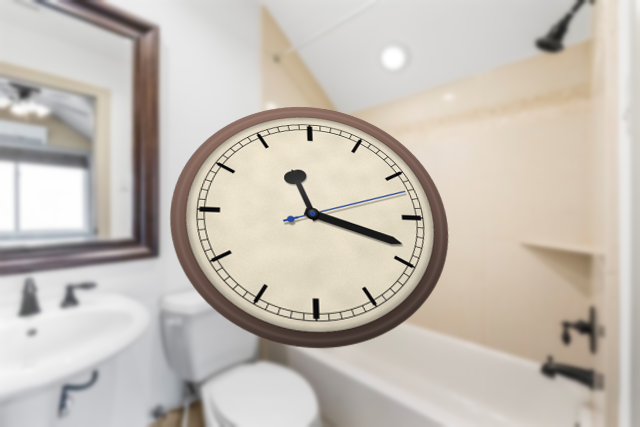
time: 11:18:12
